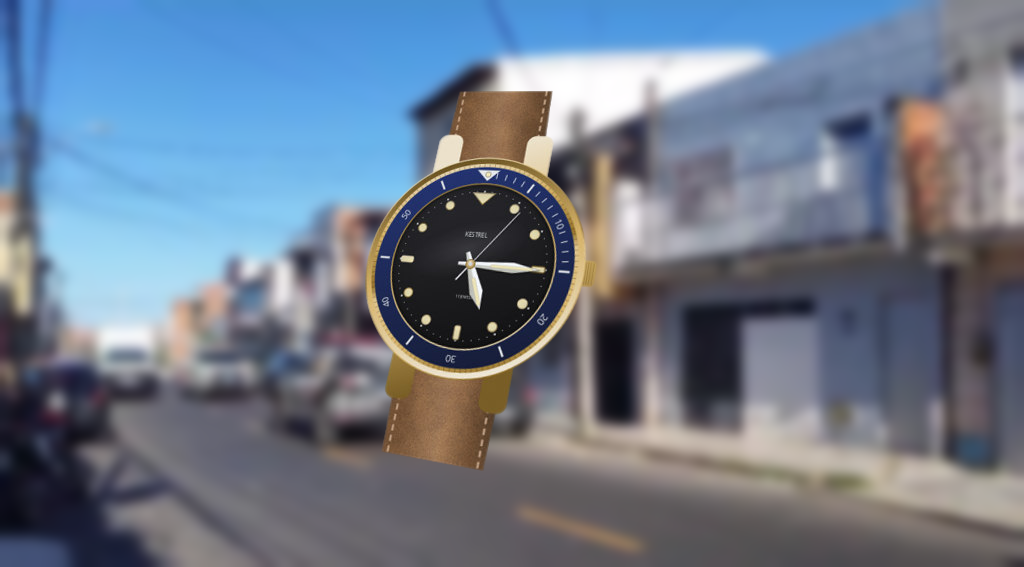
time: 5:15:06
